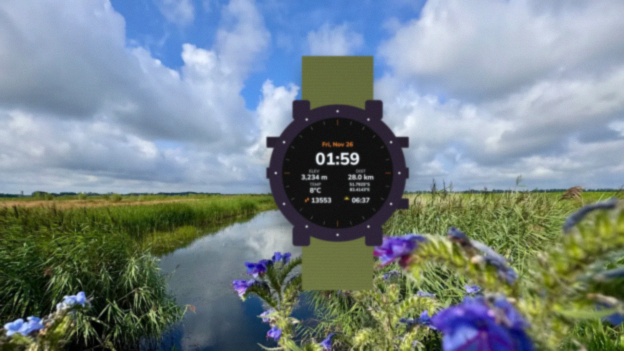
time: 1:59
